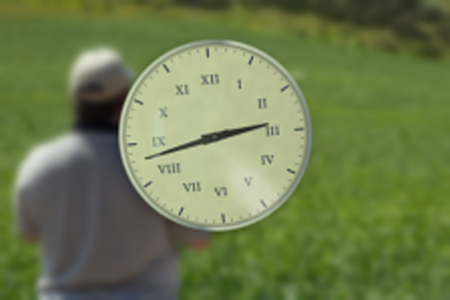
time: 2:43
